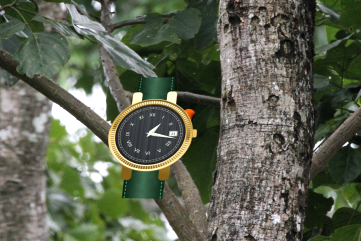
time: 1:17
